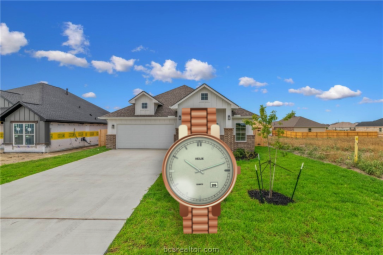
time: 10:12
